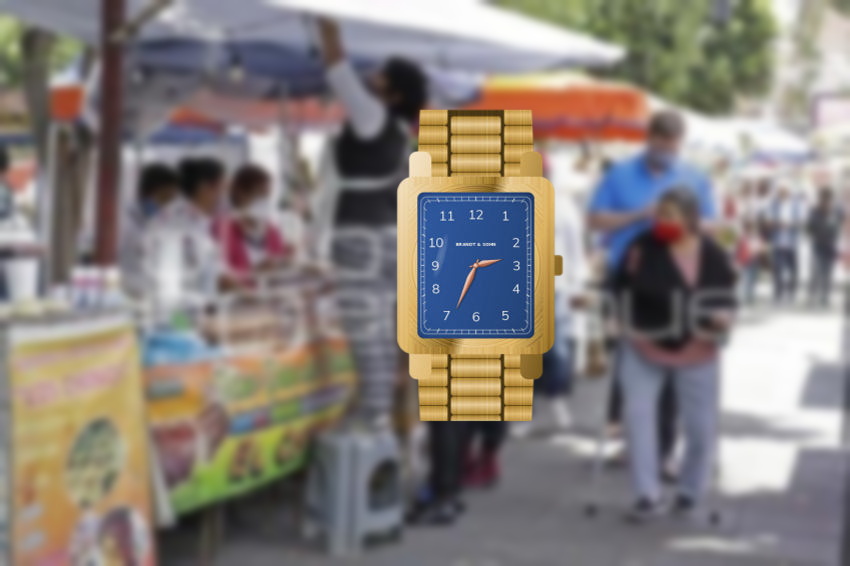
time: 2:34
